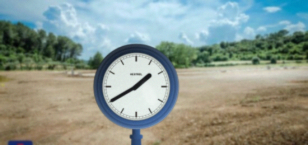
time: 1:40
